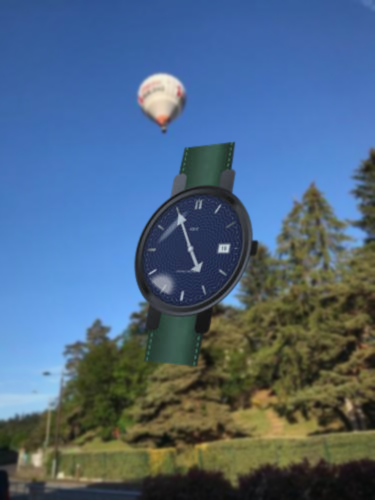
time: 4:55
